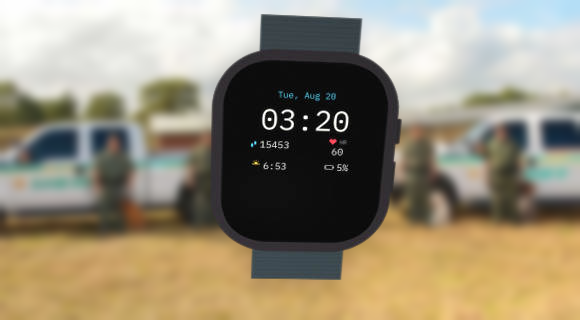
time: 3:20
